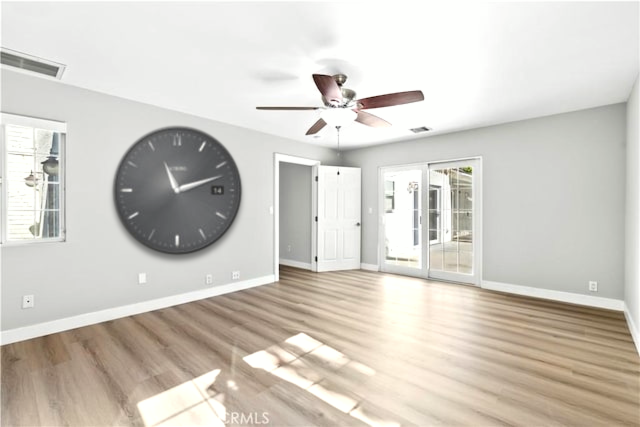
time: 11:12
